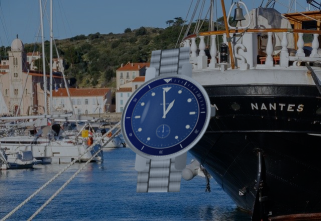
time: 12:59
